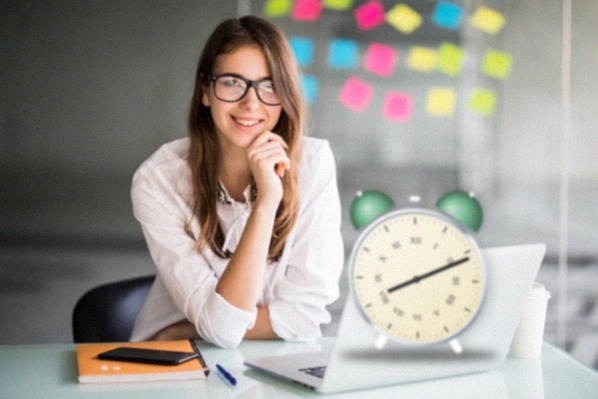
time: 8:11
